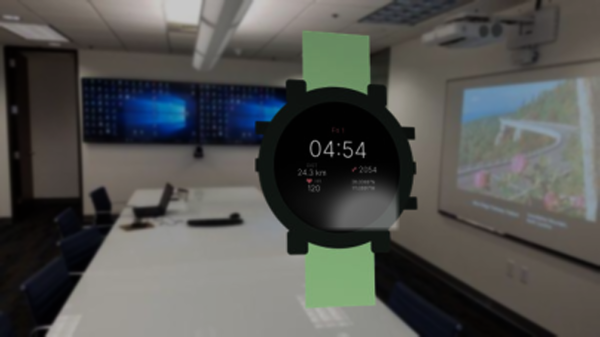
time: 4:54
